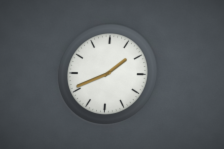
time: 1:41
